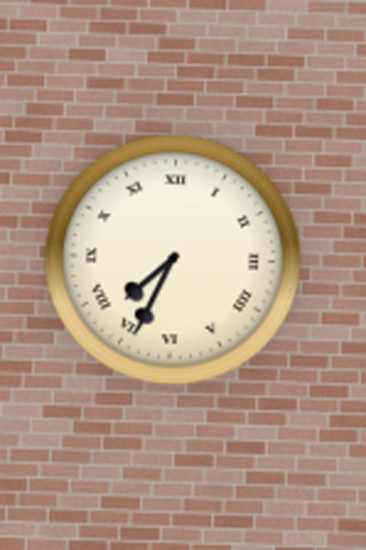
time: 7:34
